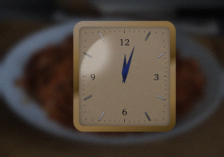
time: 12:03
